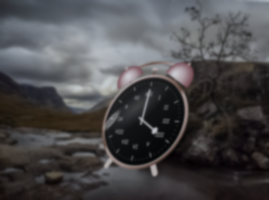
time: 4:00
